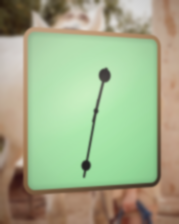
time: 12:32
